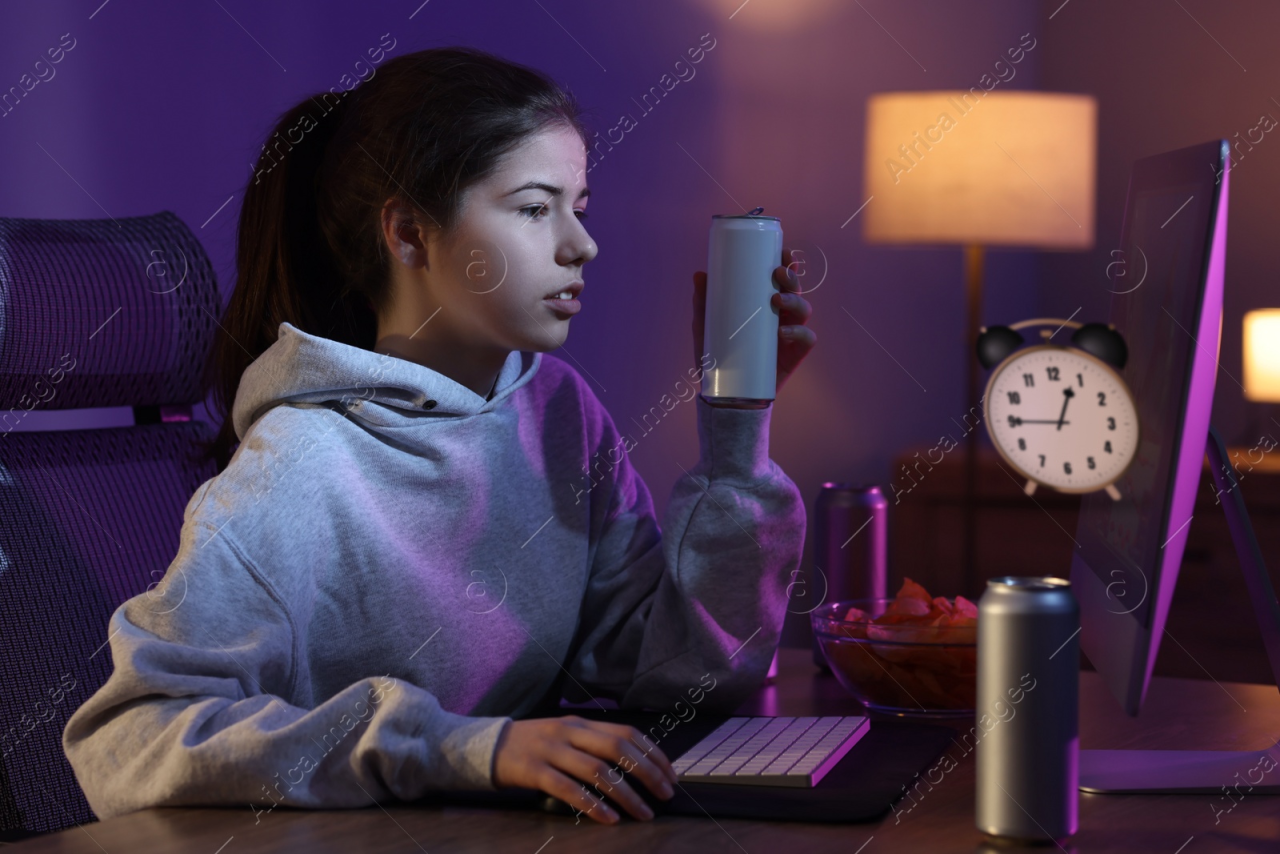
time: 12:45
